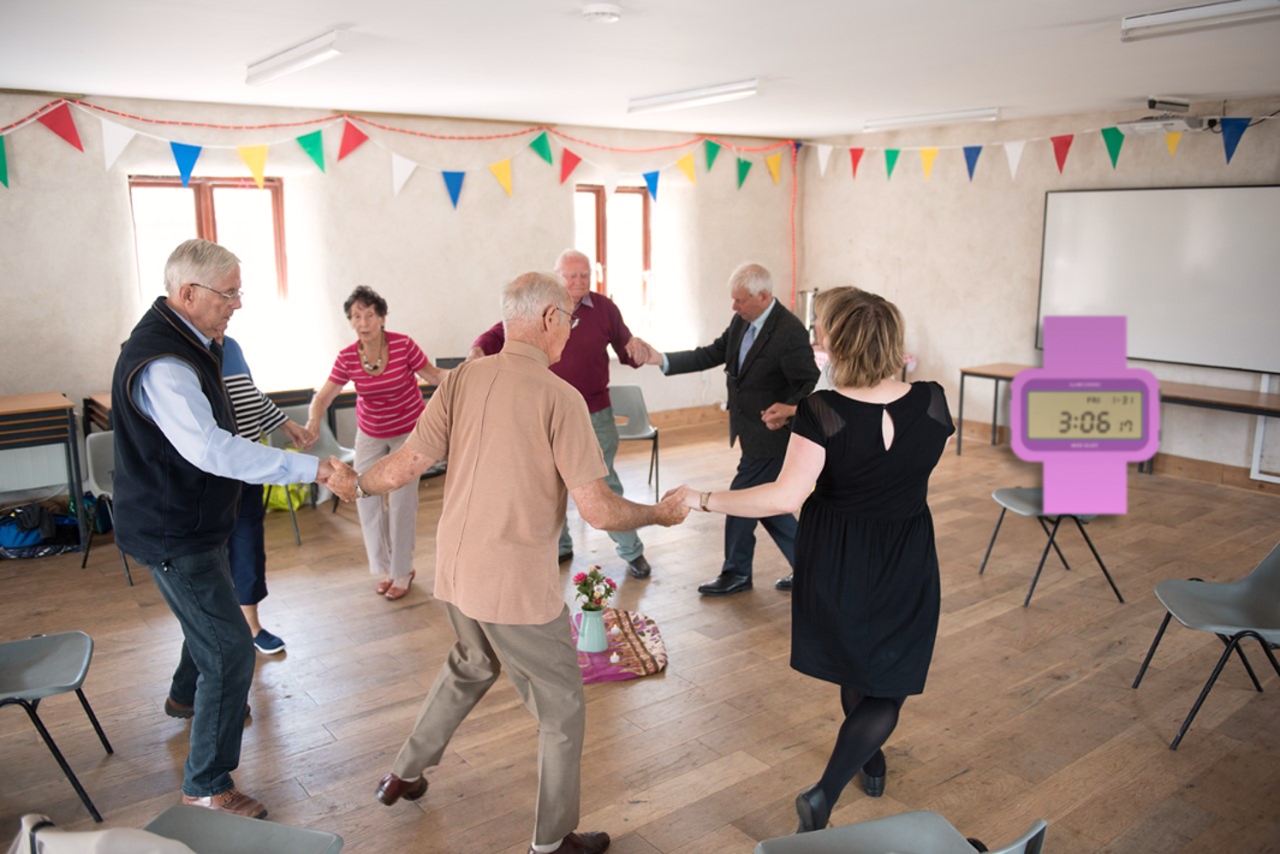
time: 3:06
